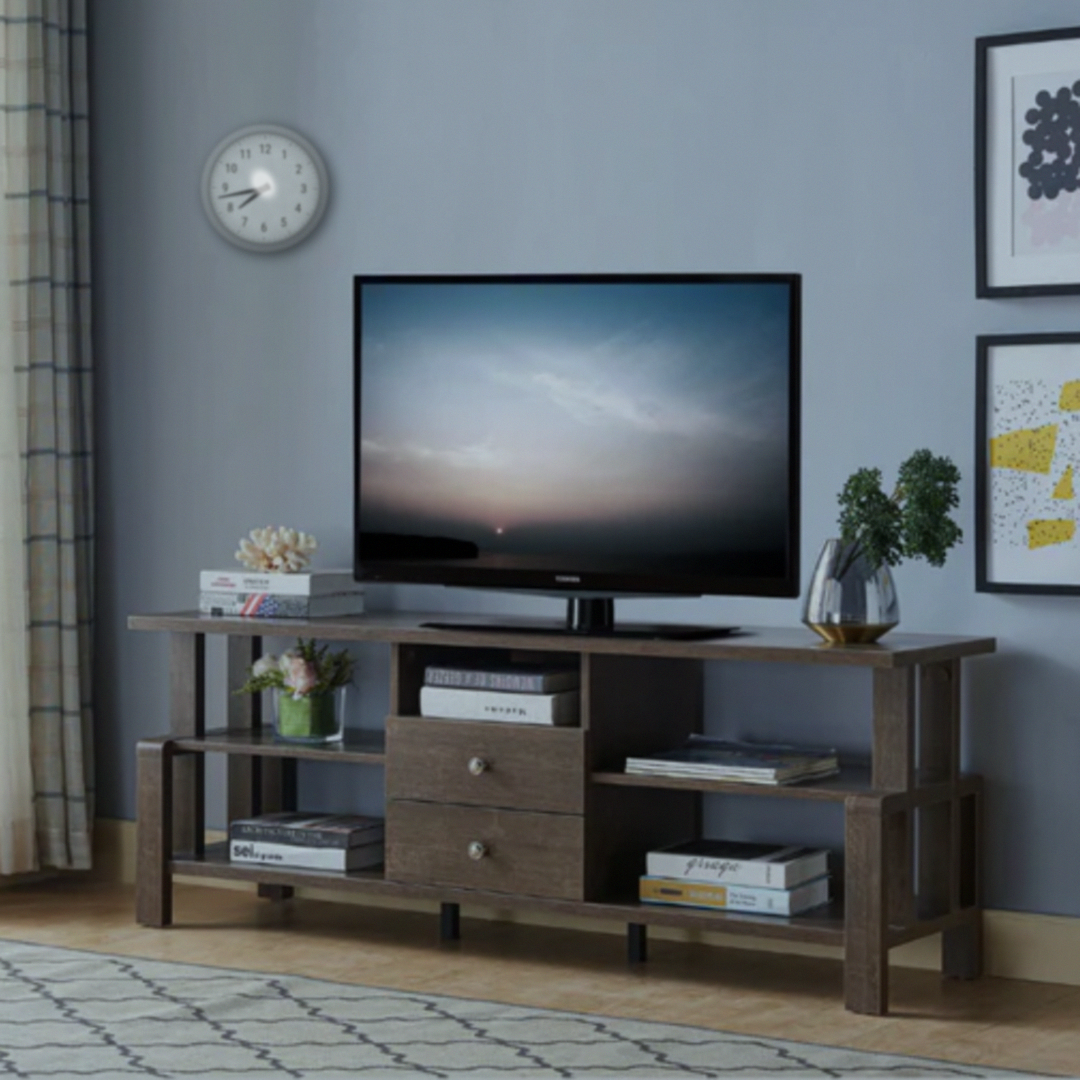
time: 7:43
